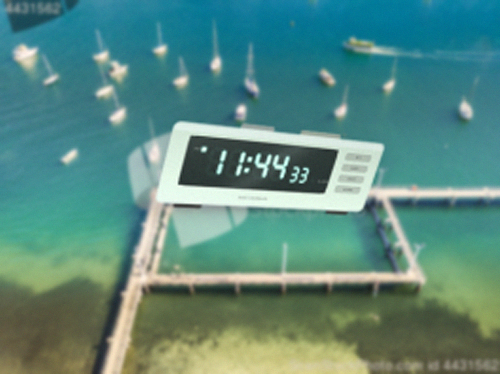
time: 11:44:33
